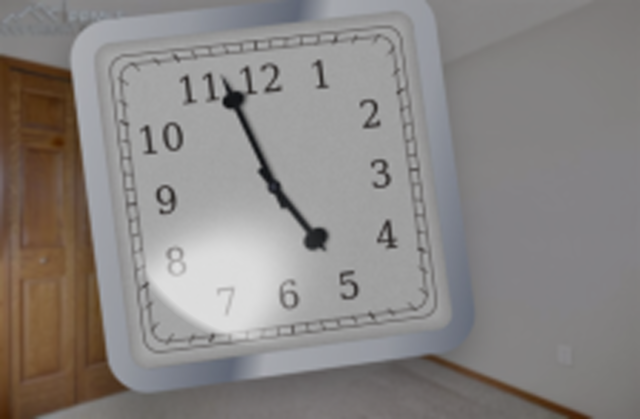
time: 4:57
